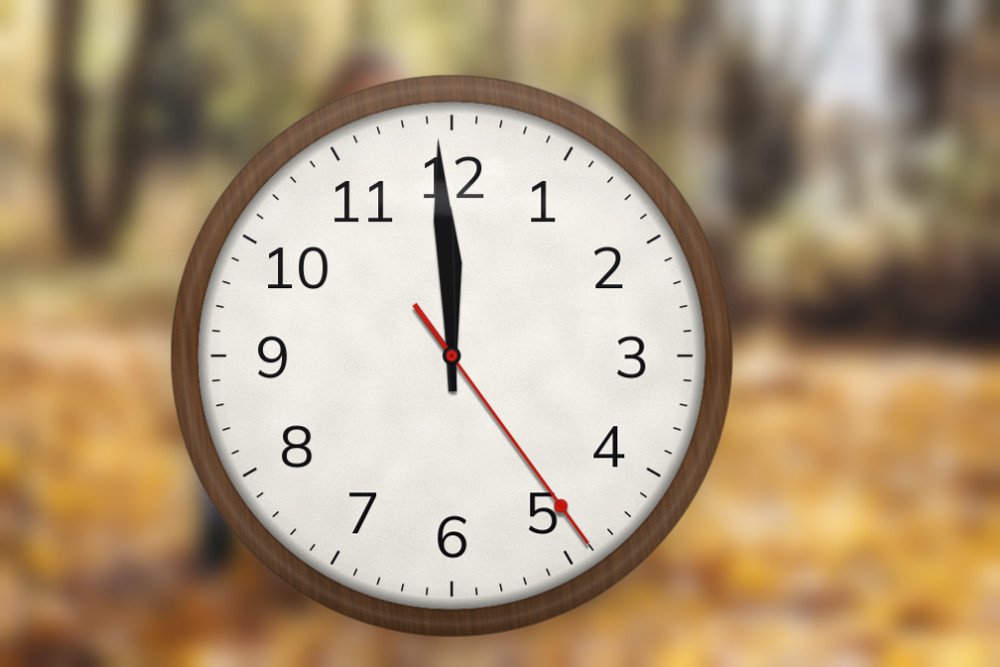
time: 11:59:24
